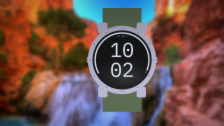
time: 10:02
